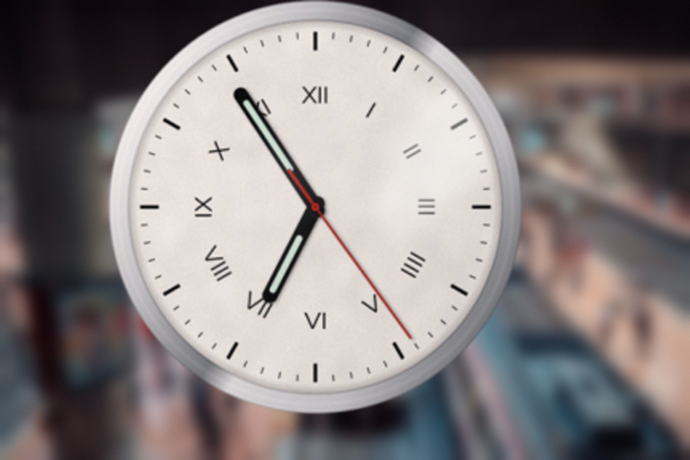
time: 6:54:24
